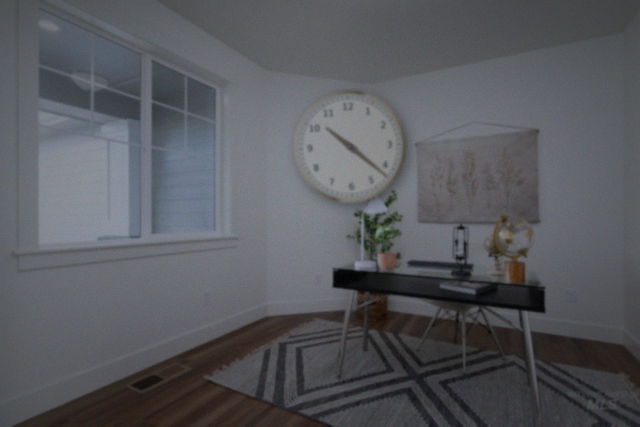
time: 10:22
